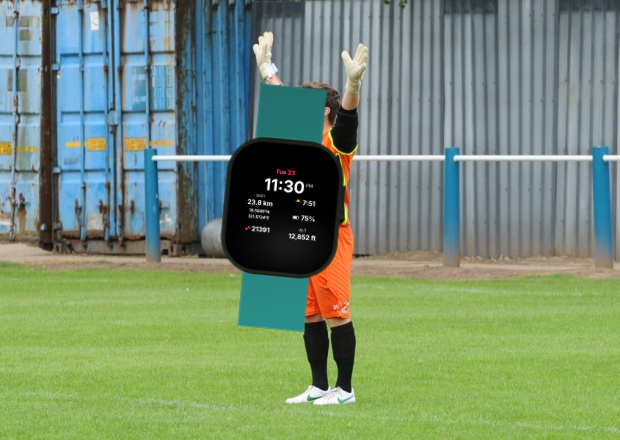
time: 11:30
